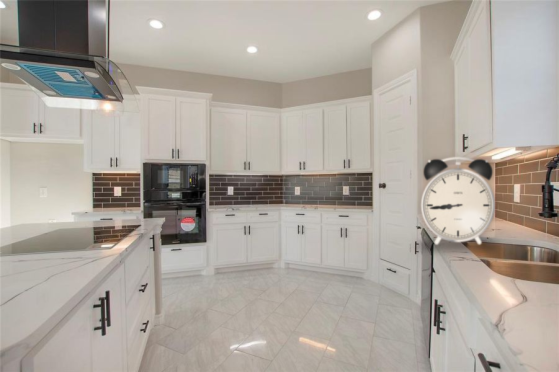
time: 8:44
